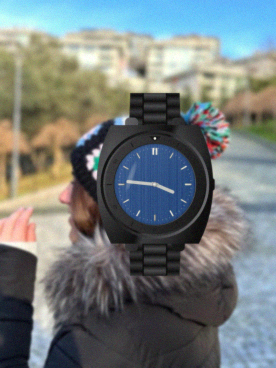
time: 3:46
